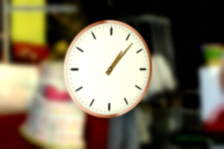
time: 1:07
